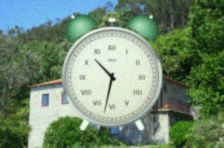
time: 10:32
